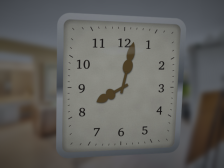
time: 8:02
